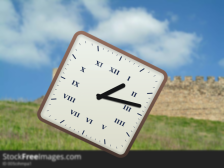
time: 1:13
